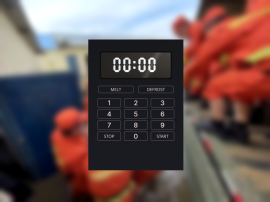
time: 0:00
